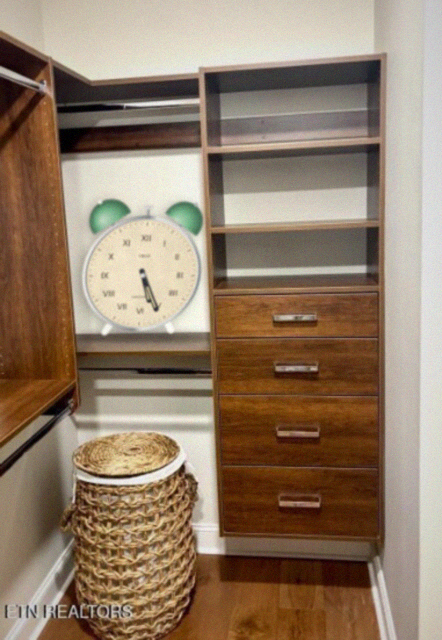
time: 5:26
